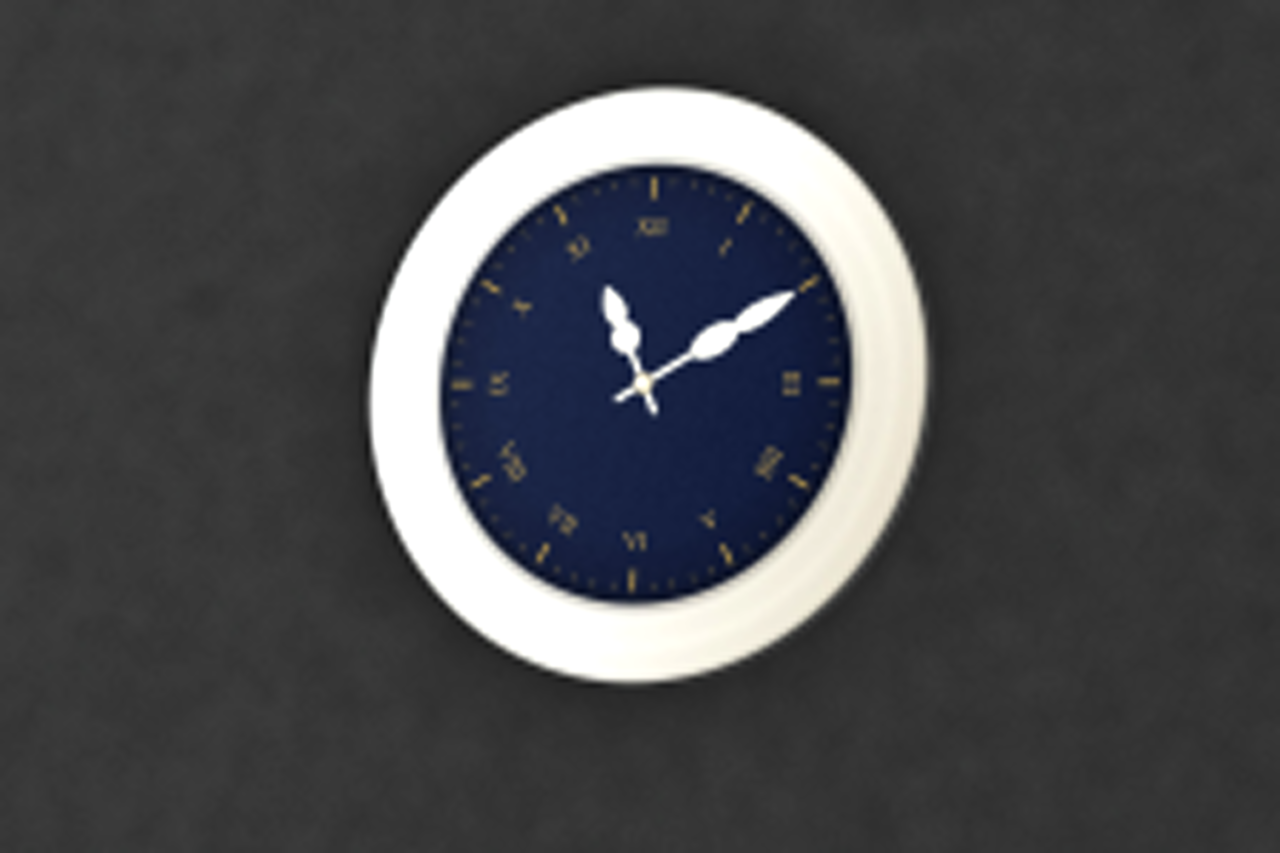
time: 11:10
